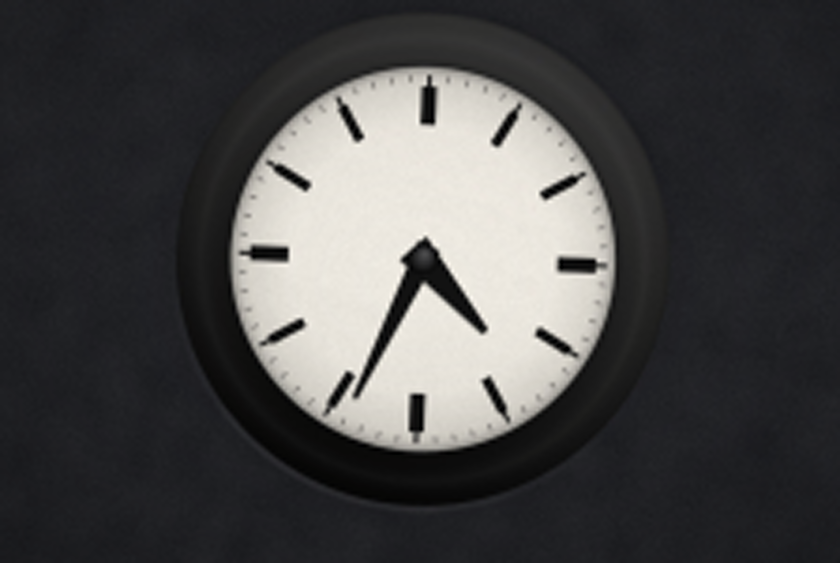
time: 4:34
